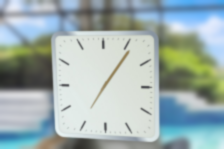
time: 7:06
